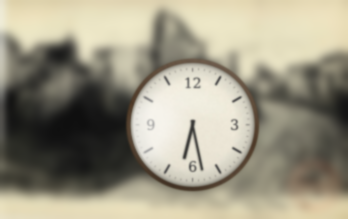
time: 6:28
